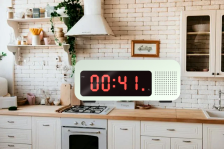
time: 0:41
